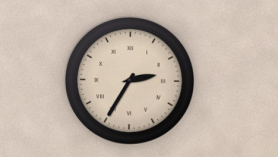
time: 2:35
